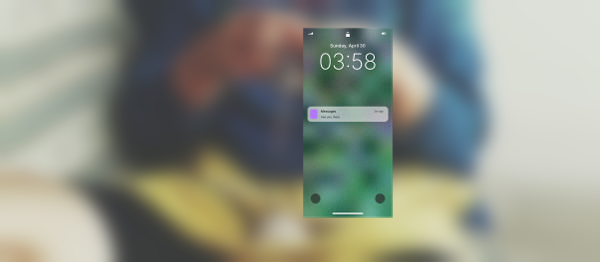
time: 3:58
